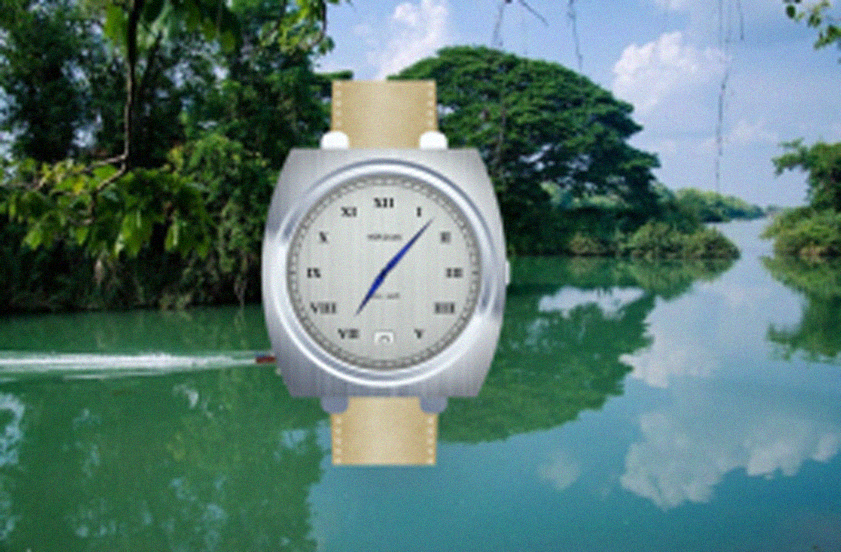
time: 7:07
